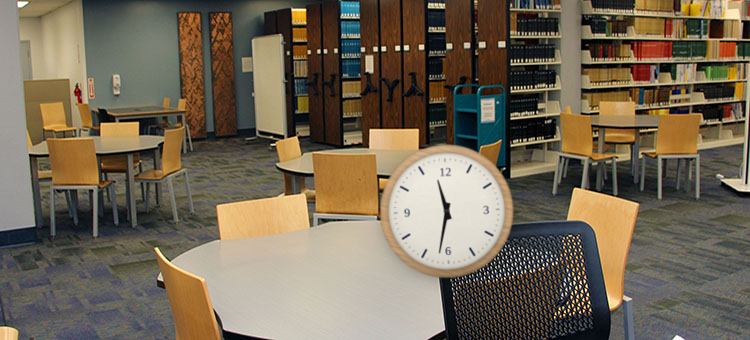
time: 11:32
